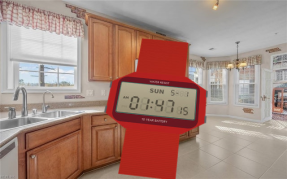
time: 1:47:15
